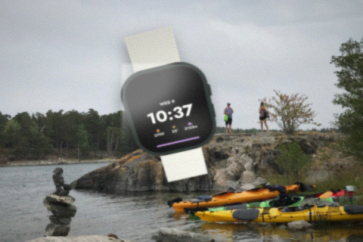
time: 10:37
